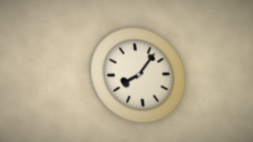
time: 8:07
